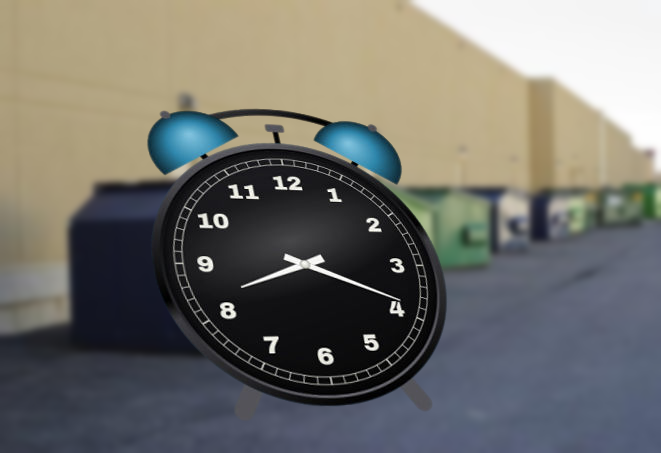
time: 8:19
